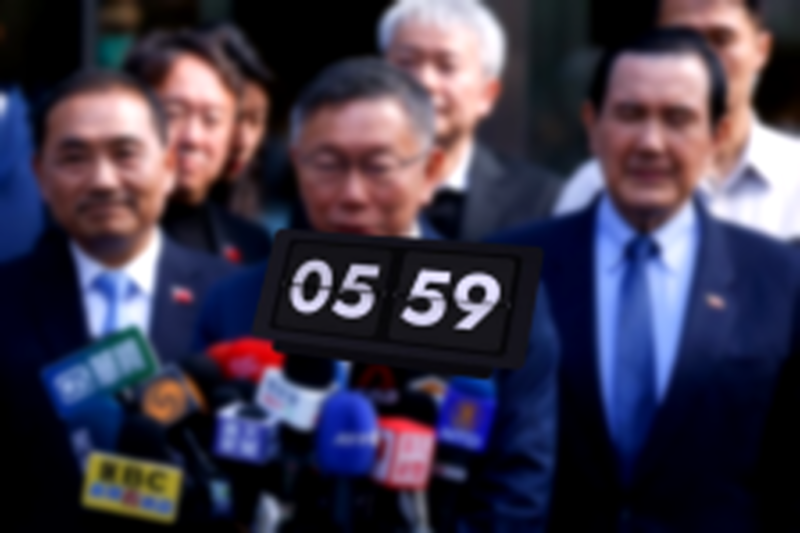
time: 5:59
